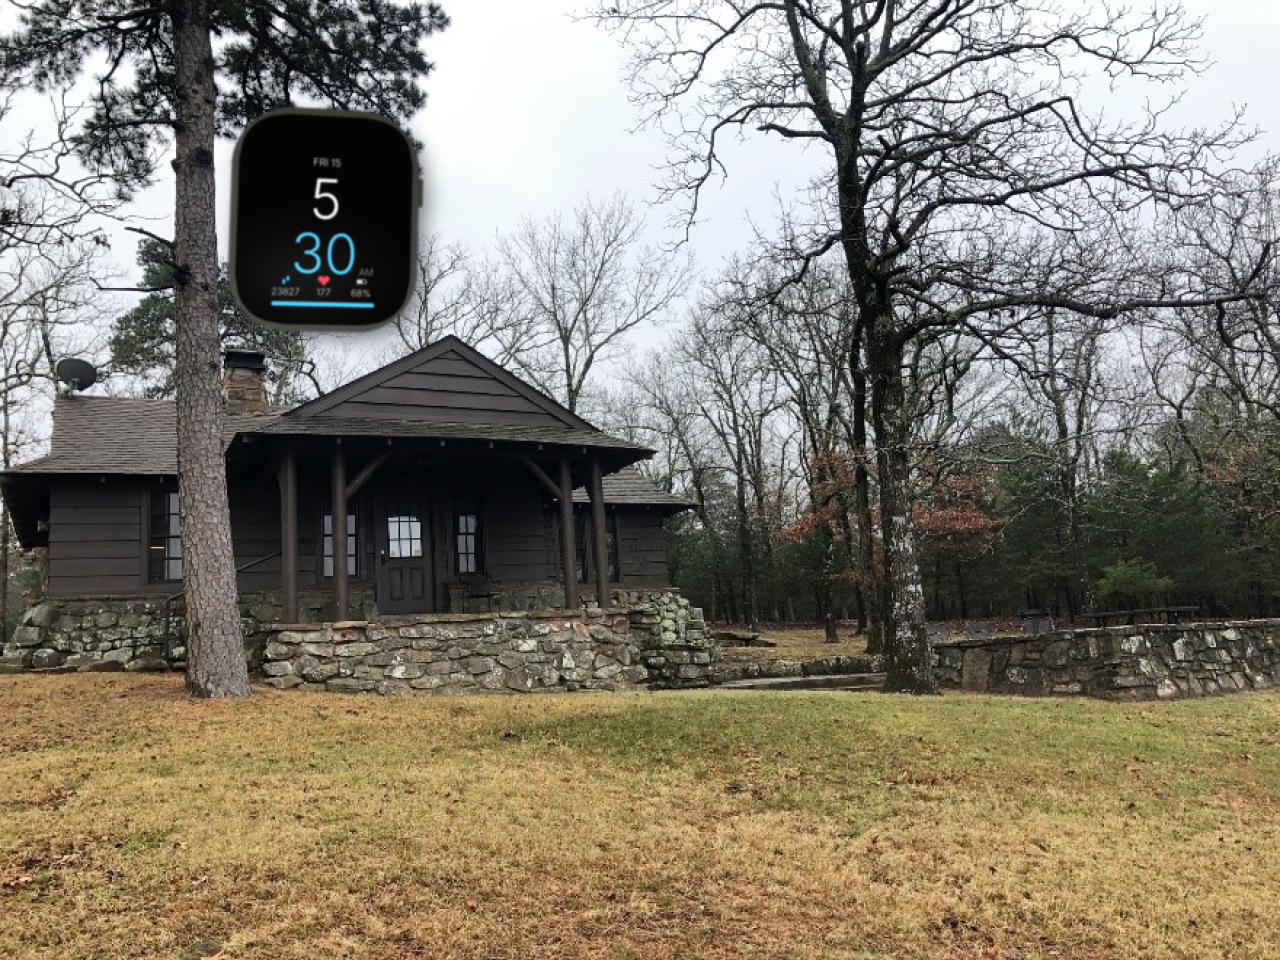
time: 5:30
